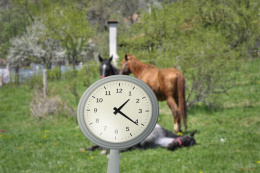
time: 1:21
